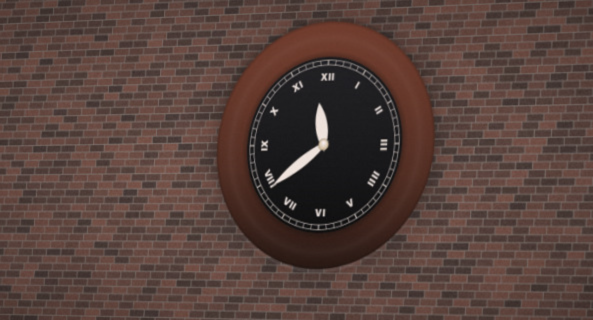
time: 11:39
